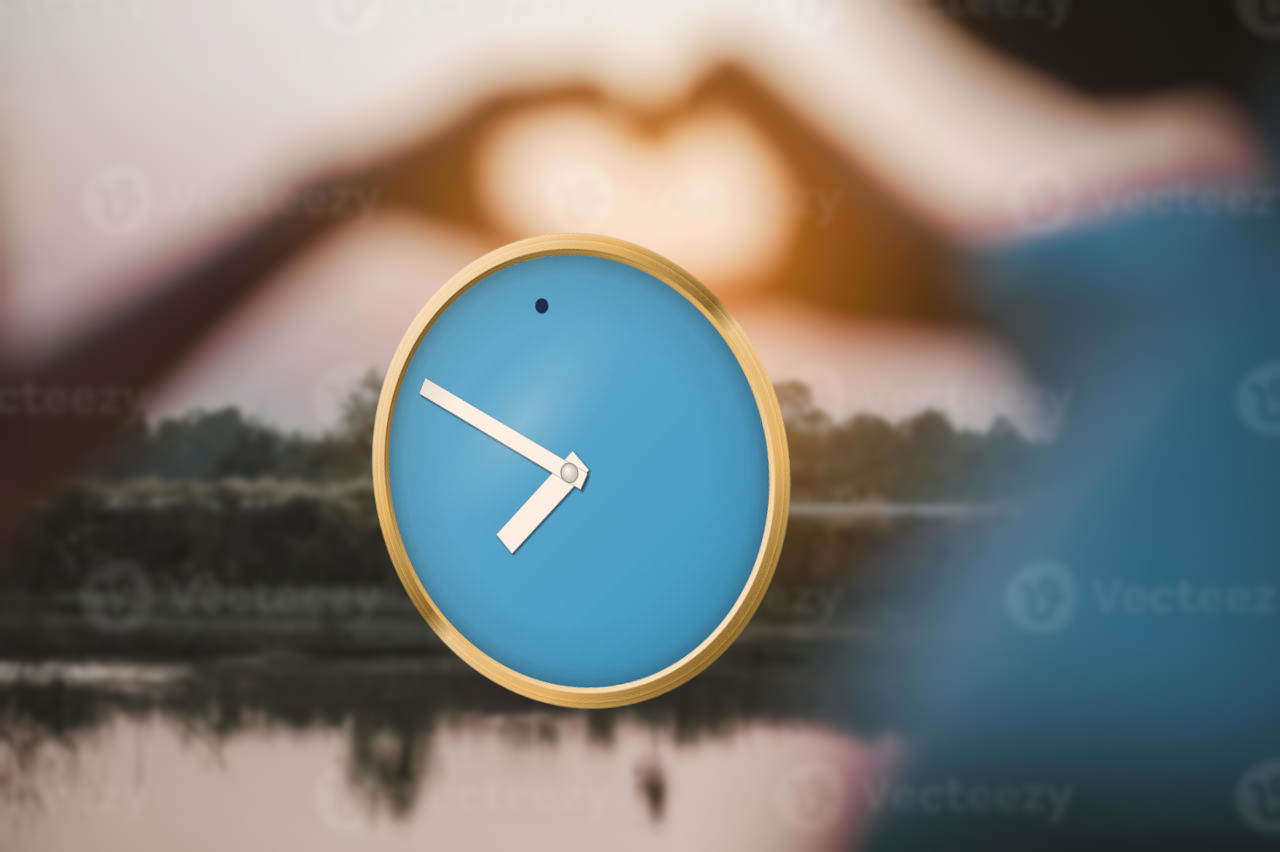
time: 7:51
